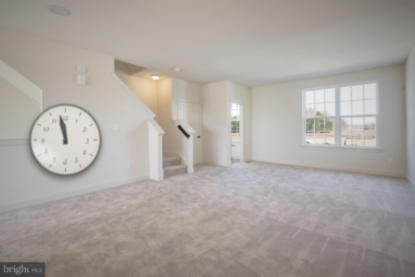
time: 11:58
